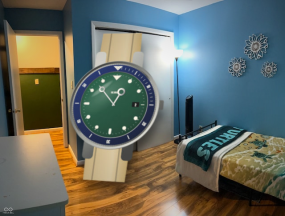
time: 12:53
